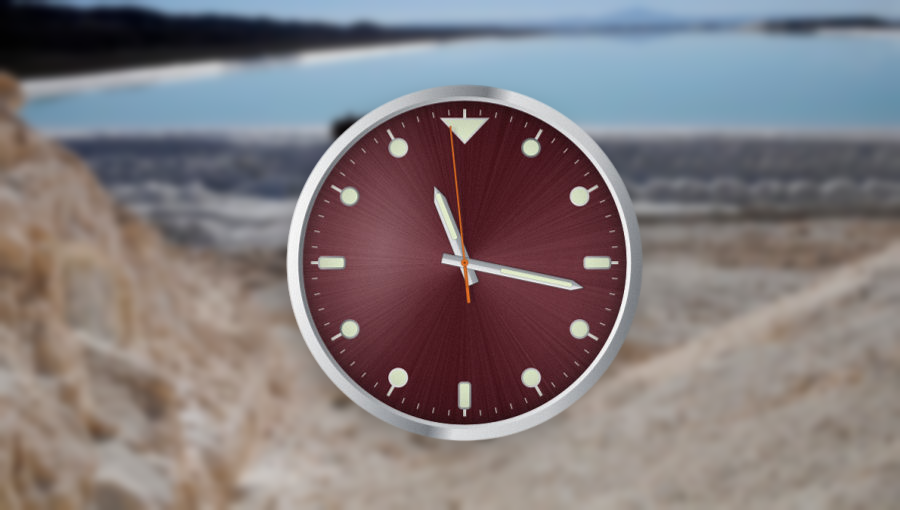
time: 11:16:59
